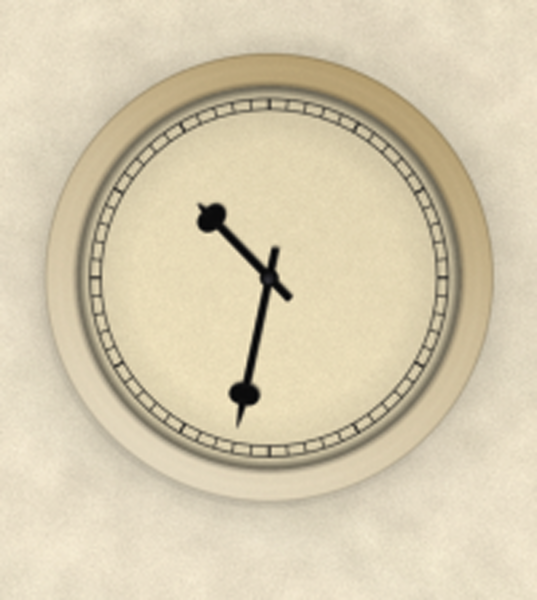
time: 10:32
